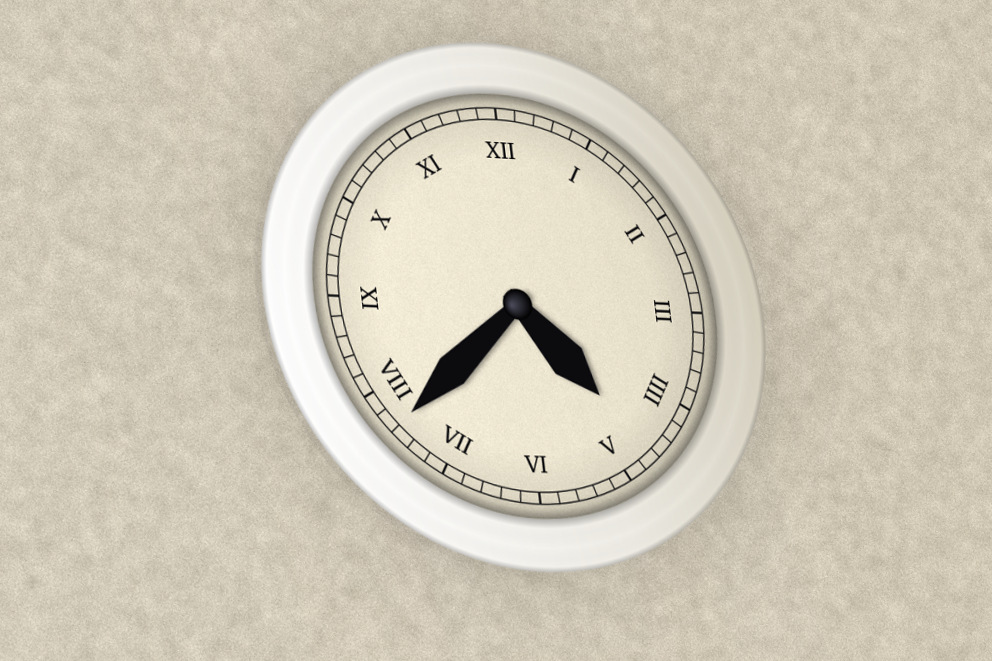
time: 4:38
